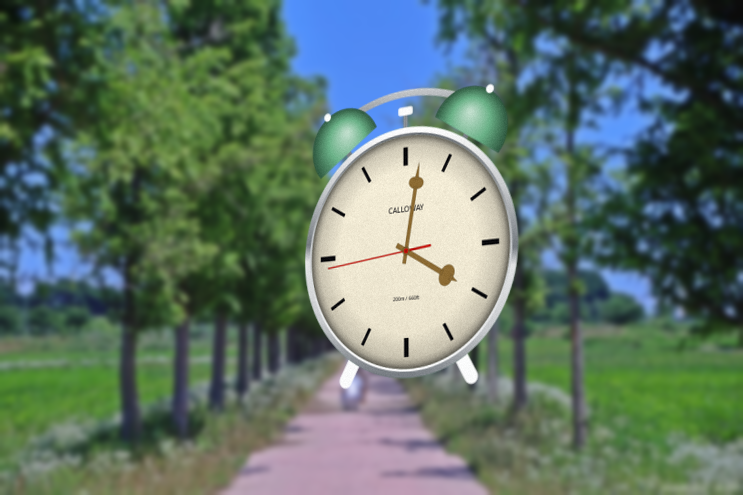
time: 4:01:44
